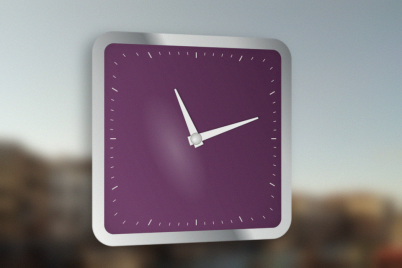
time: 11:12
